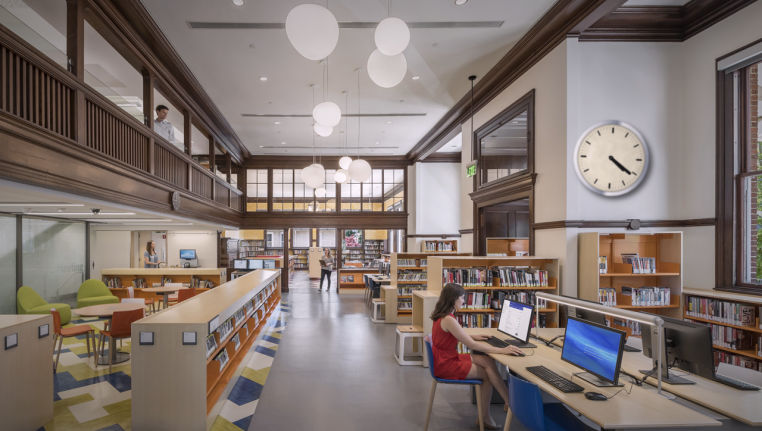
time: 4:21
